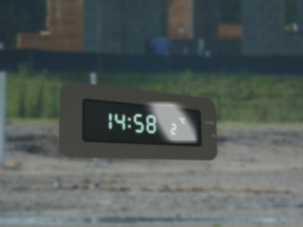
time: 14:58
